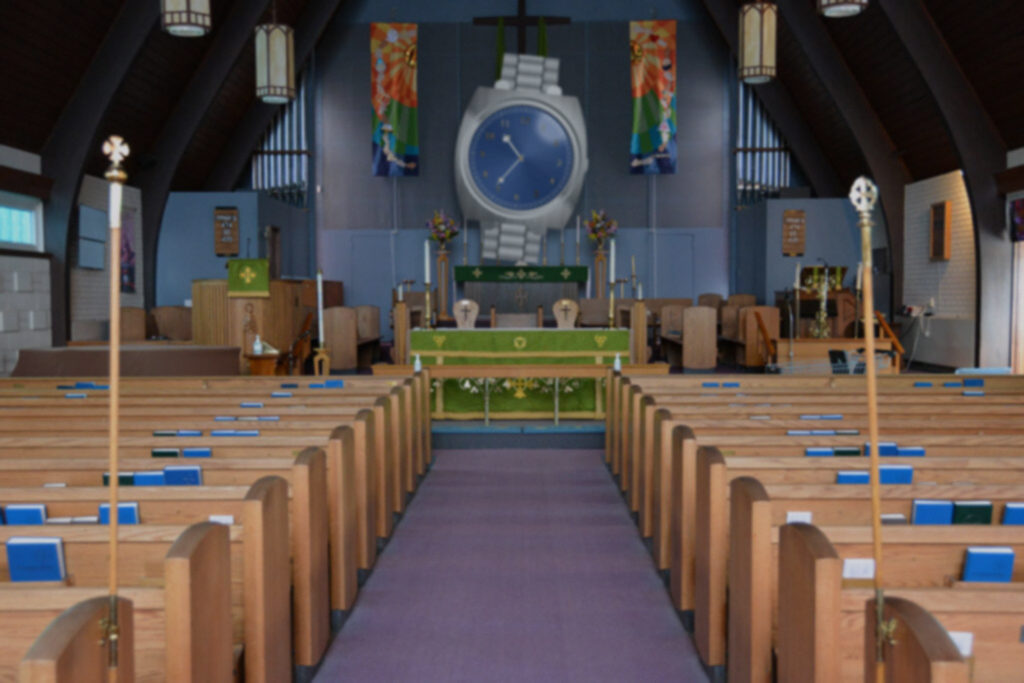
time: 10:36
